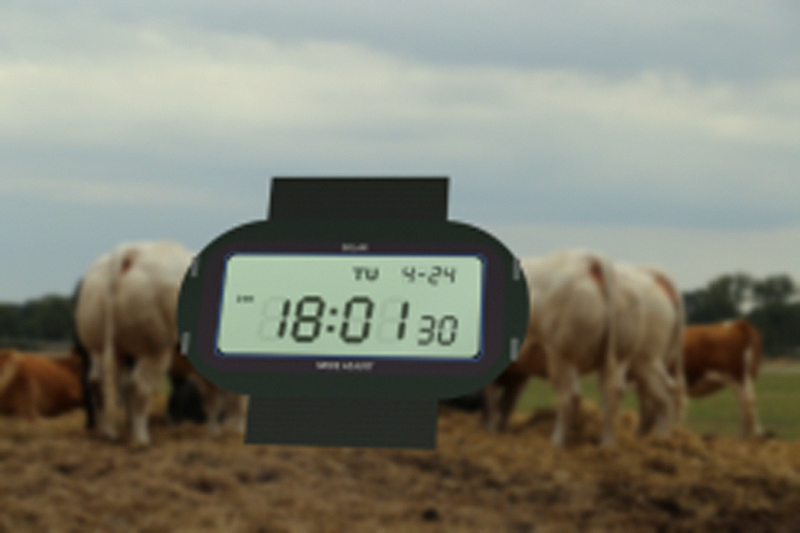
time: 18:01:30
